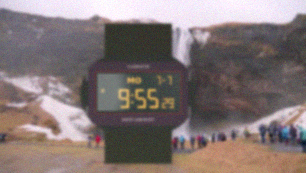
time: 9:55
